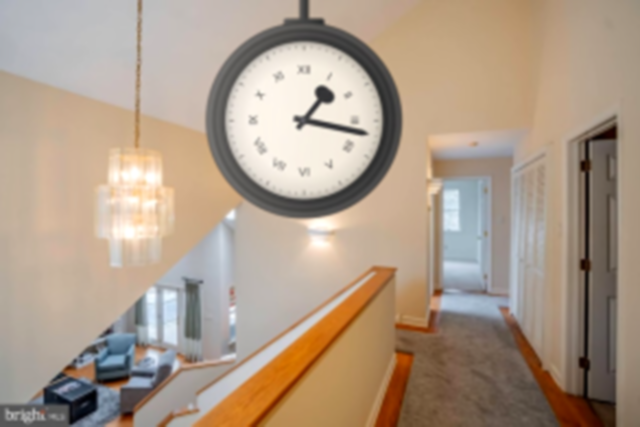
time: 1:17
